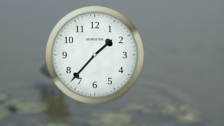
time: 1:37
